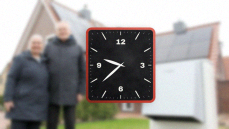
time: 9:38
